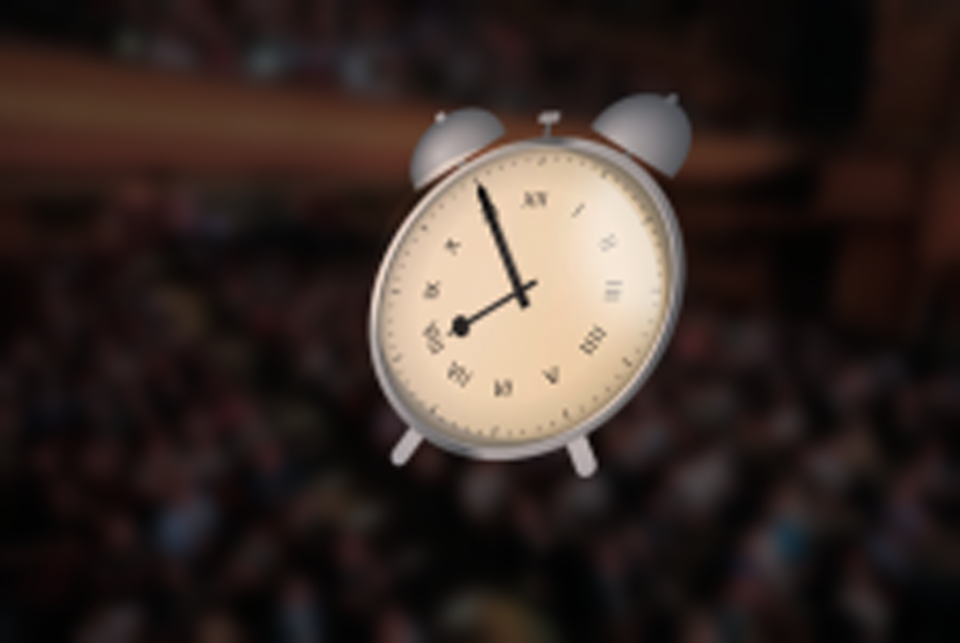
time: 7:55
